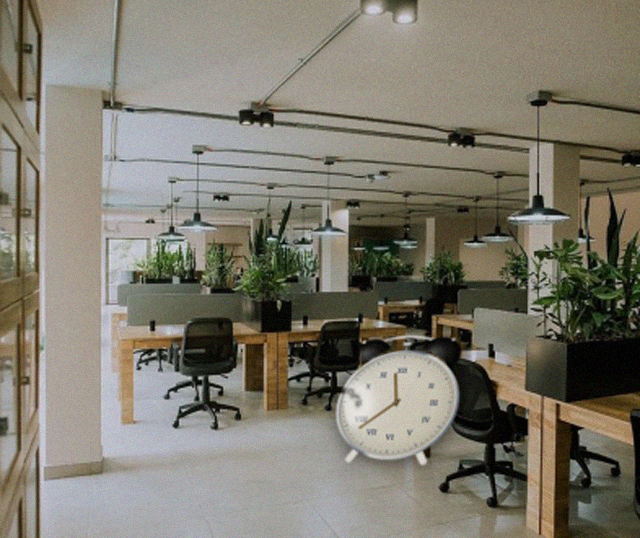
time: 11:38
